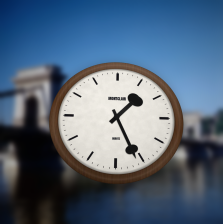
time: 1:26
